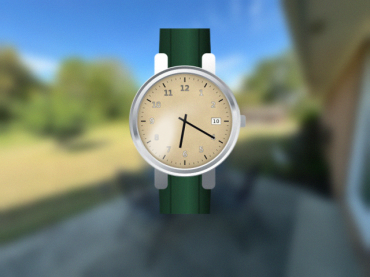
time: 6:20
